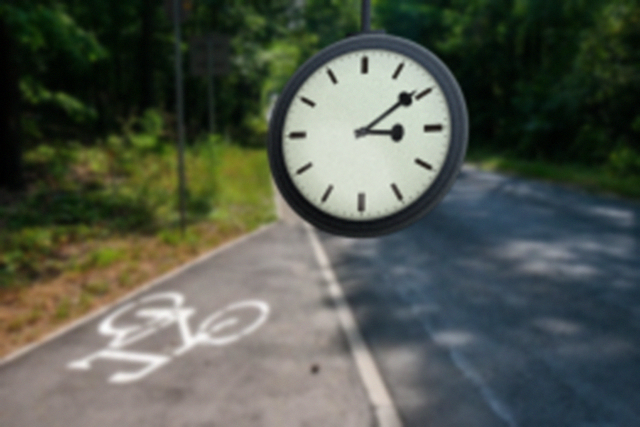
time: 3:09
